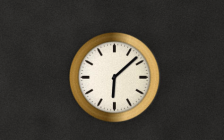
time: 6:08
